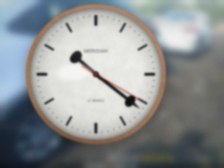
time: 10:21:20
